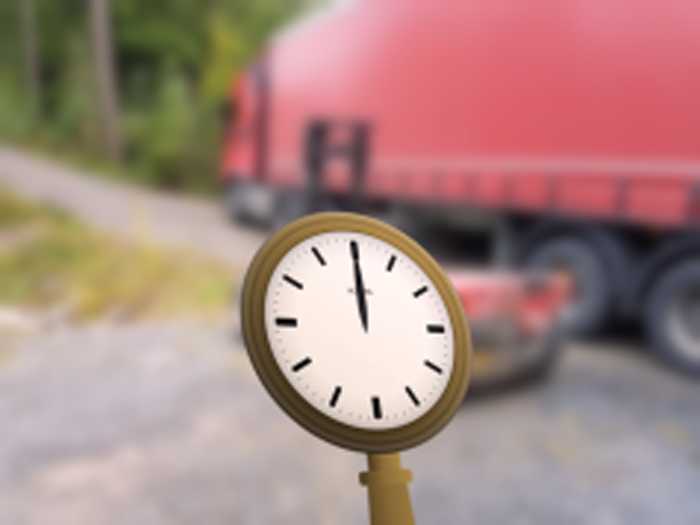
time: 12:00
